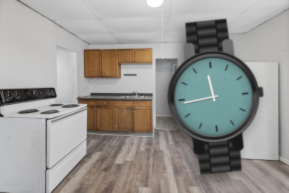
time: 11:44
